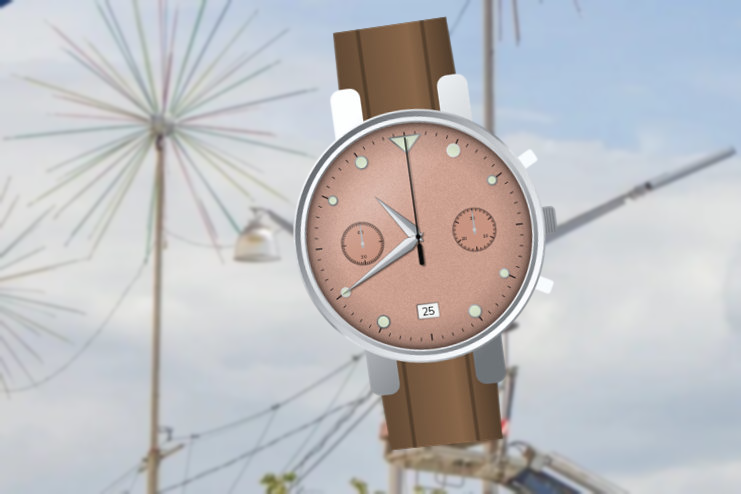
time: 10:40
